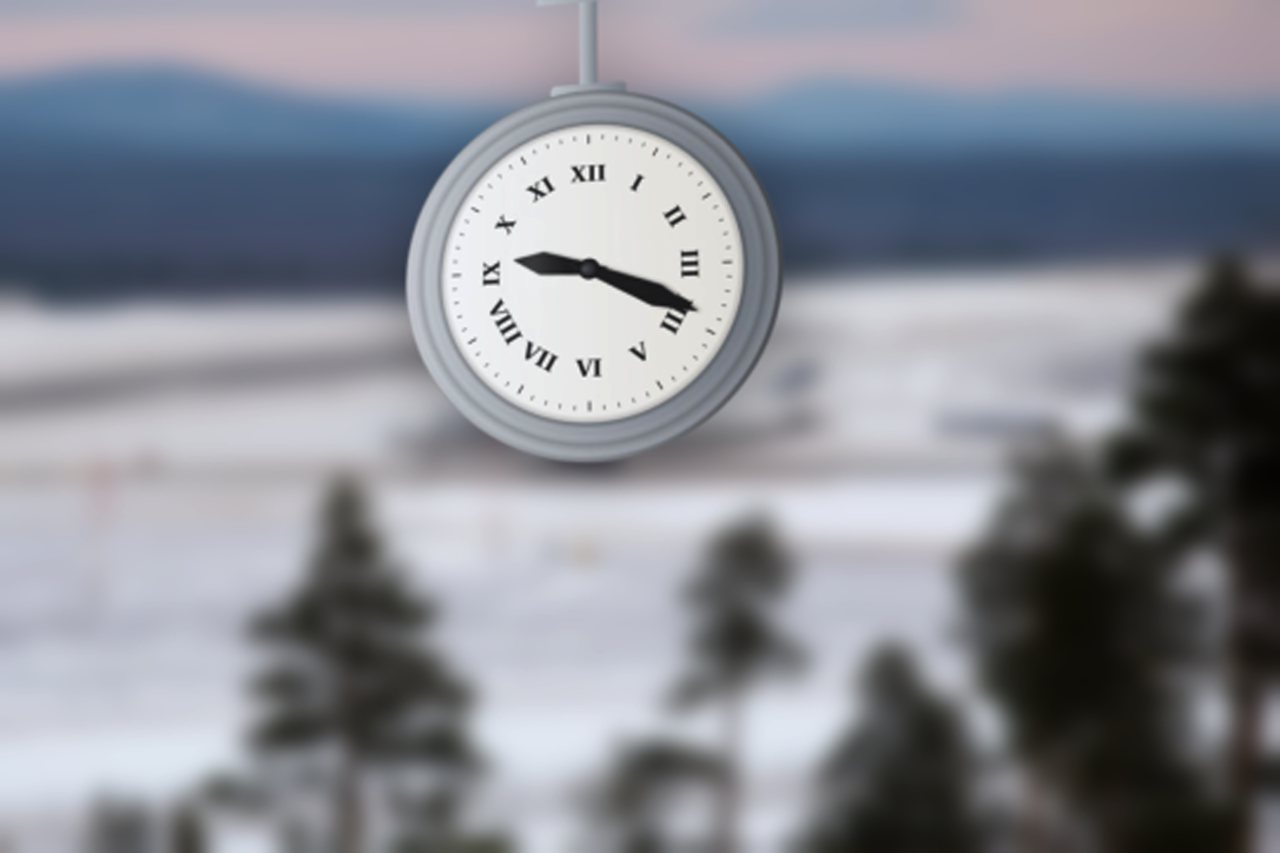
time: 9:19
